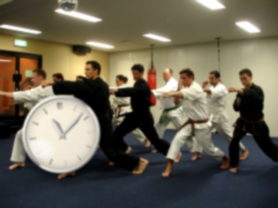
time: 11:08
